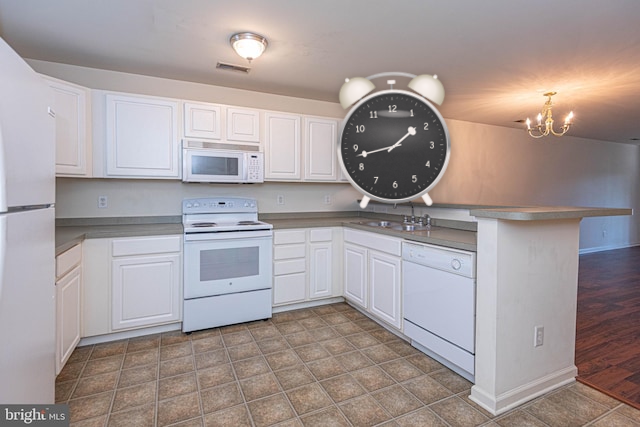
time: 1:43
